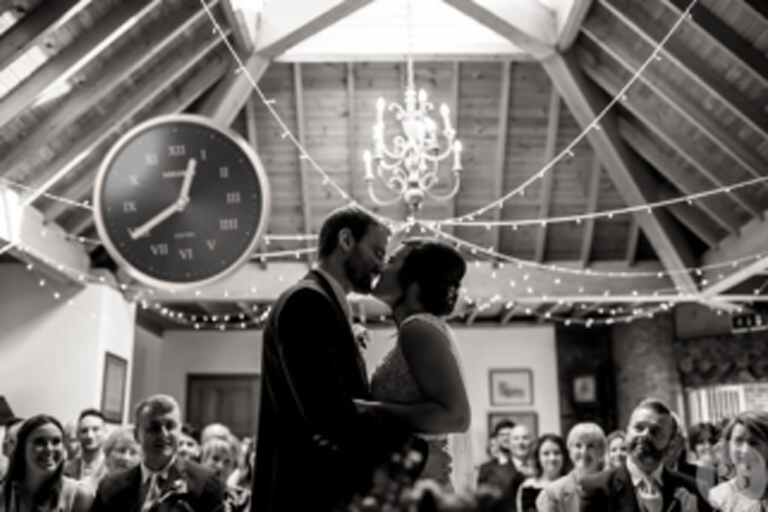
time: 12:40
